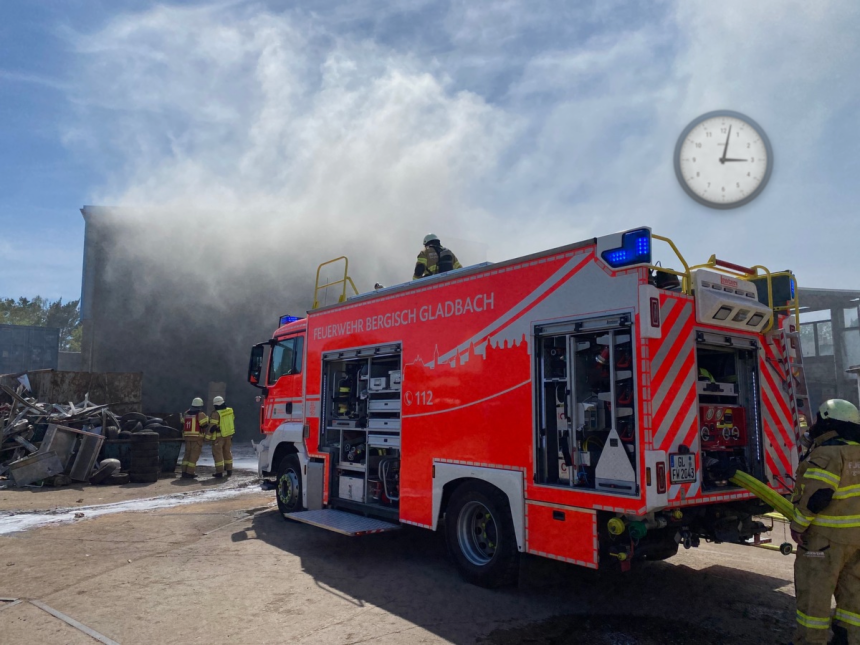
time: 3:02
